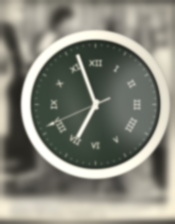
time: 6:56:41
